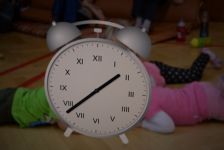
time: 1:38
